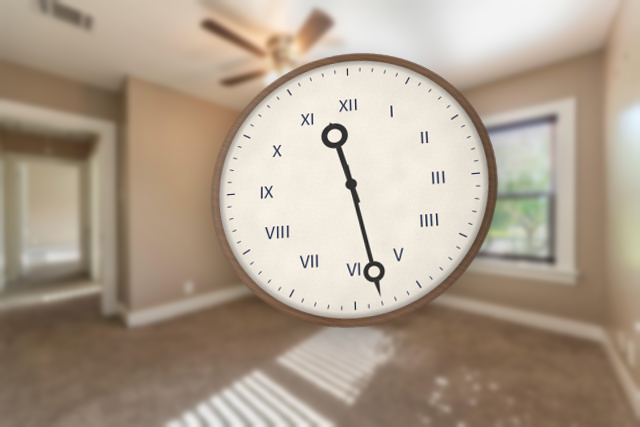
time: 11:28
